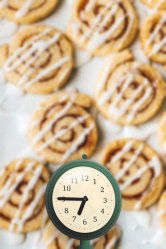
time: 6:45
